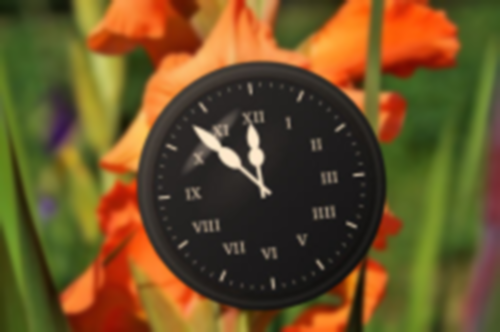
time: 11:53
